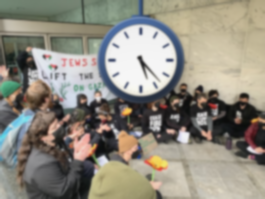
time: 5:23
